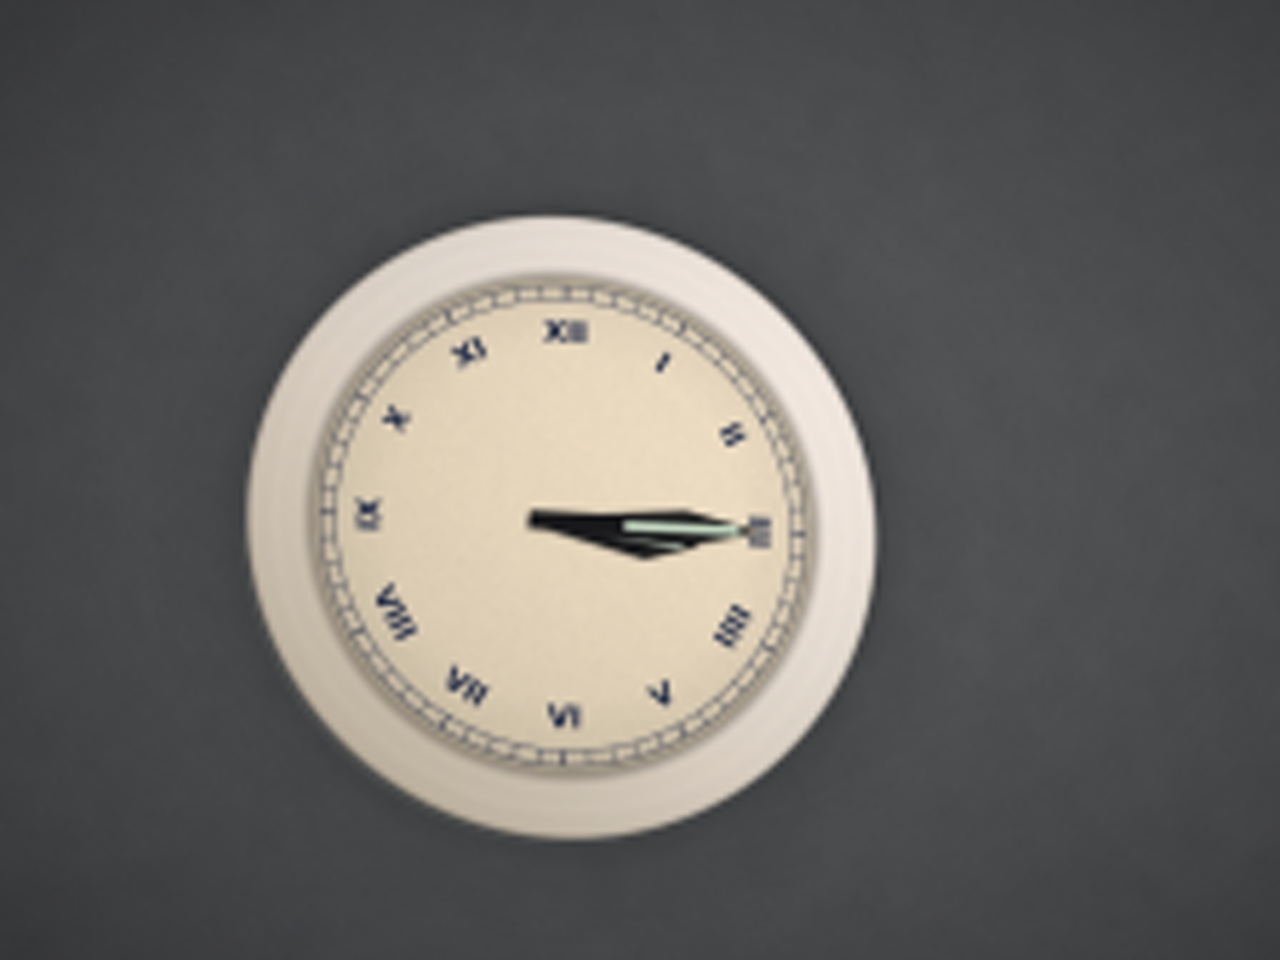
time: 3:15
